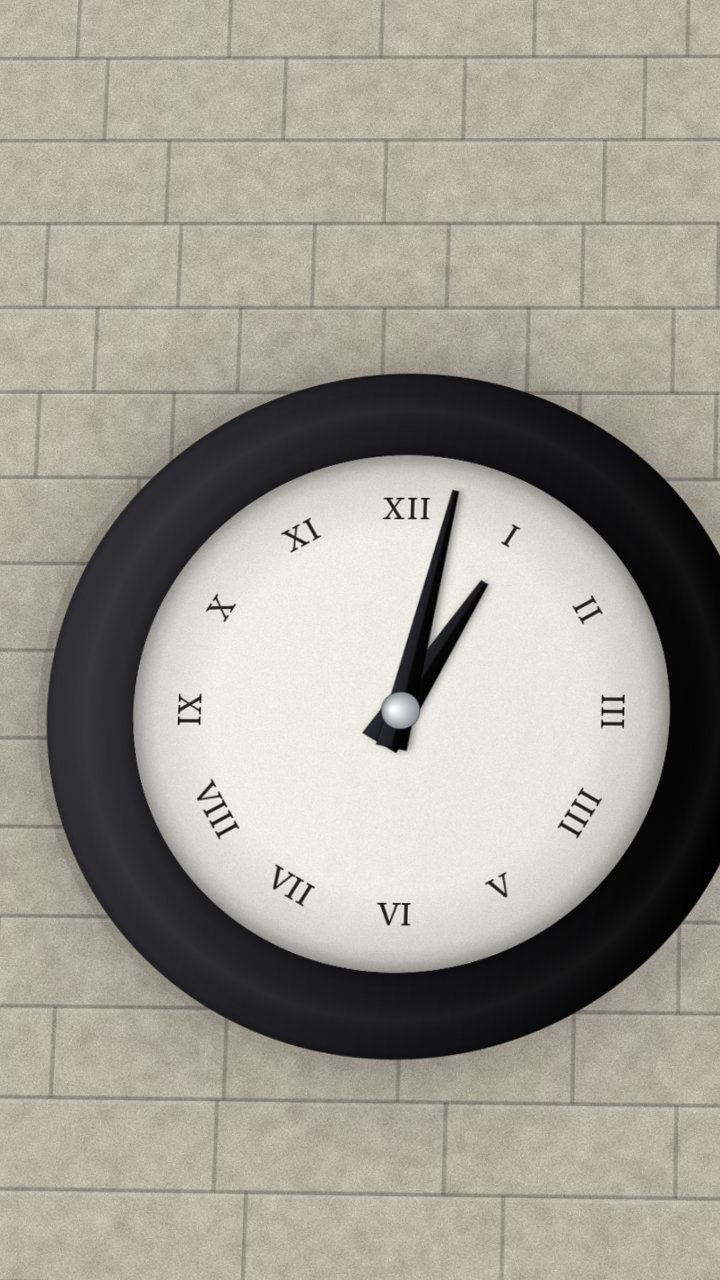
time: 1:02
